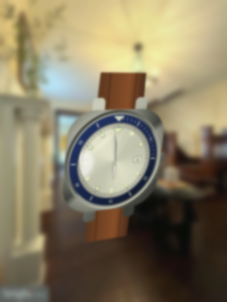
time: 5:59
